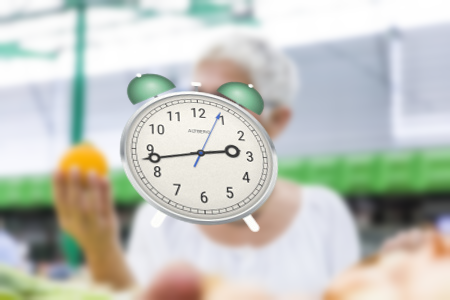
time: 2:43:04
